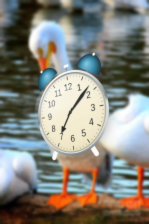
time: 7:08
